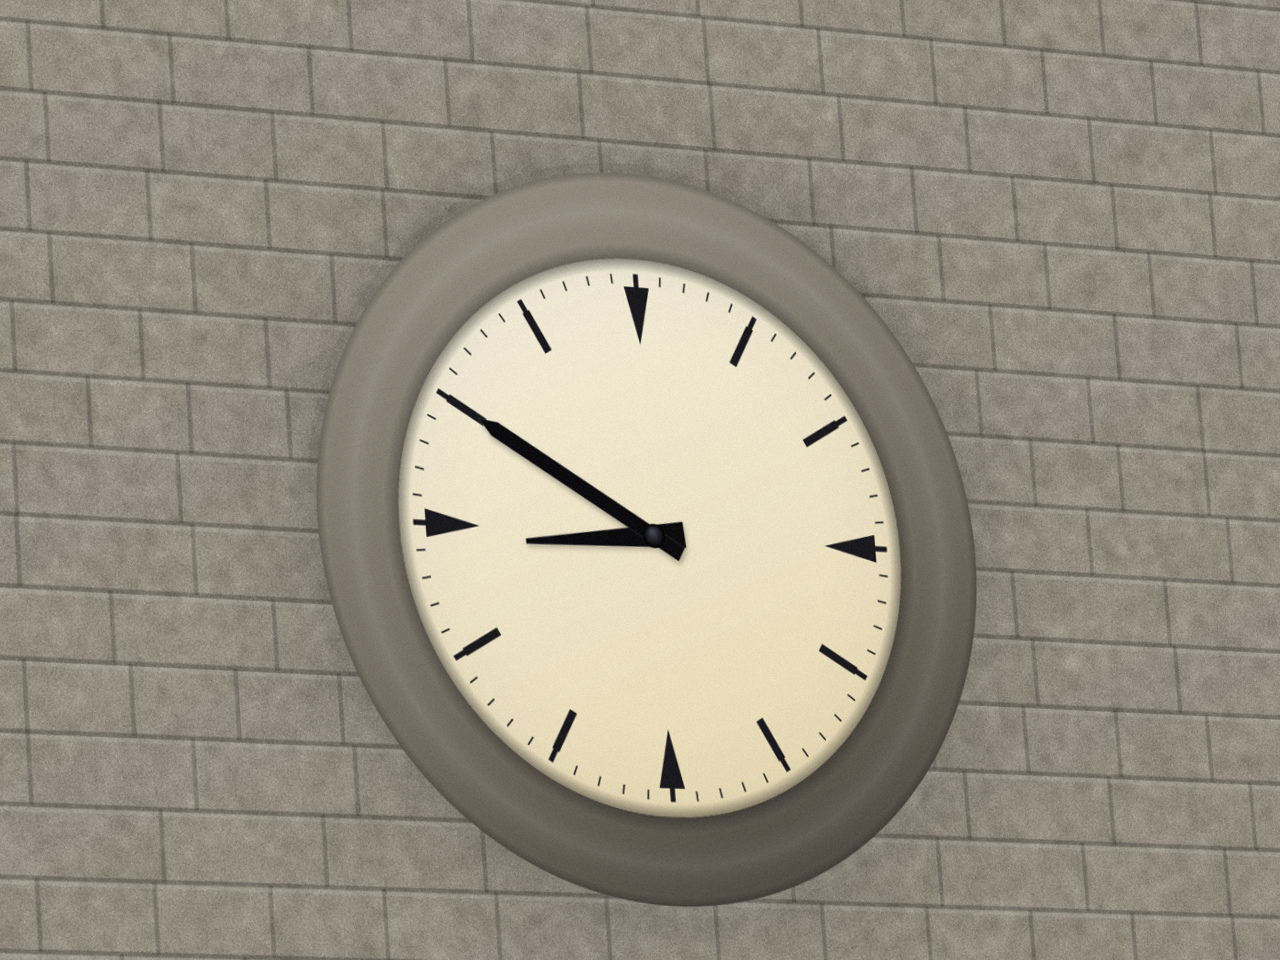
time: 8:50
